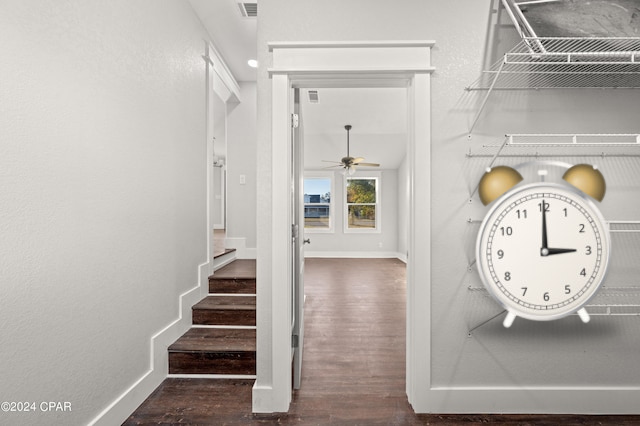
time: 3:00
